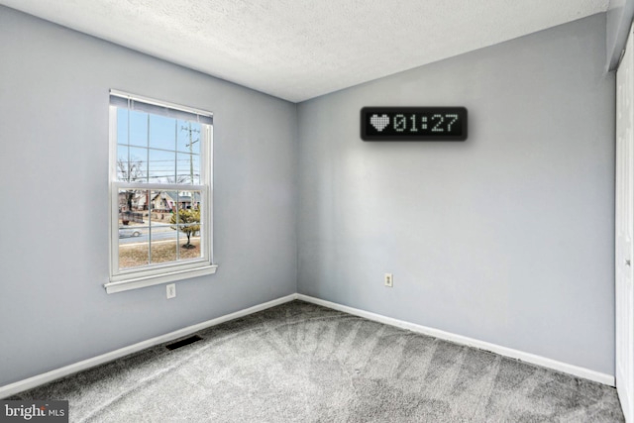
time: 1:27
